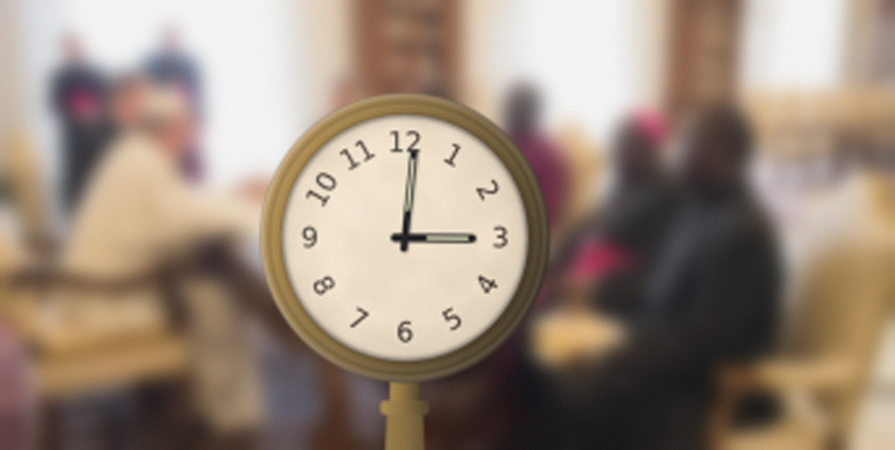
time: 3:01
